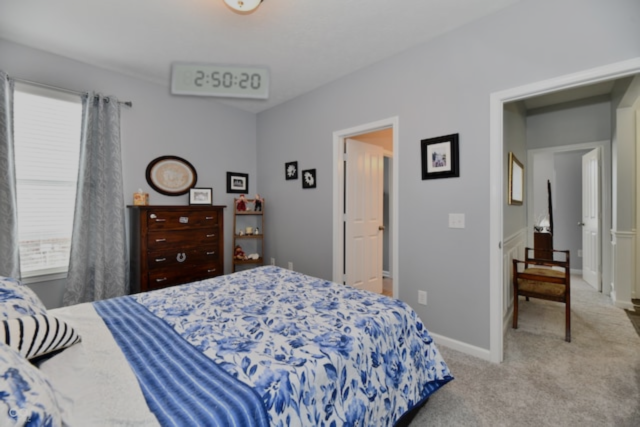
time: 2:50:20
